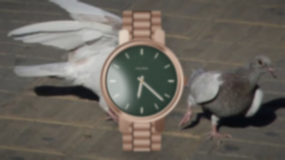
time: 6:22
